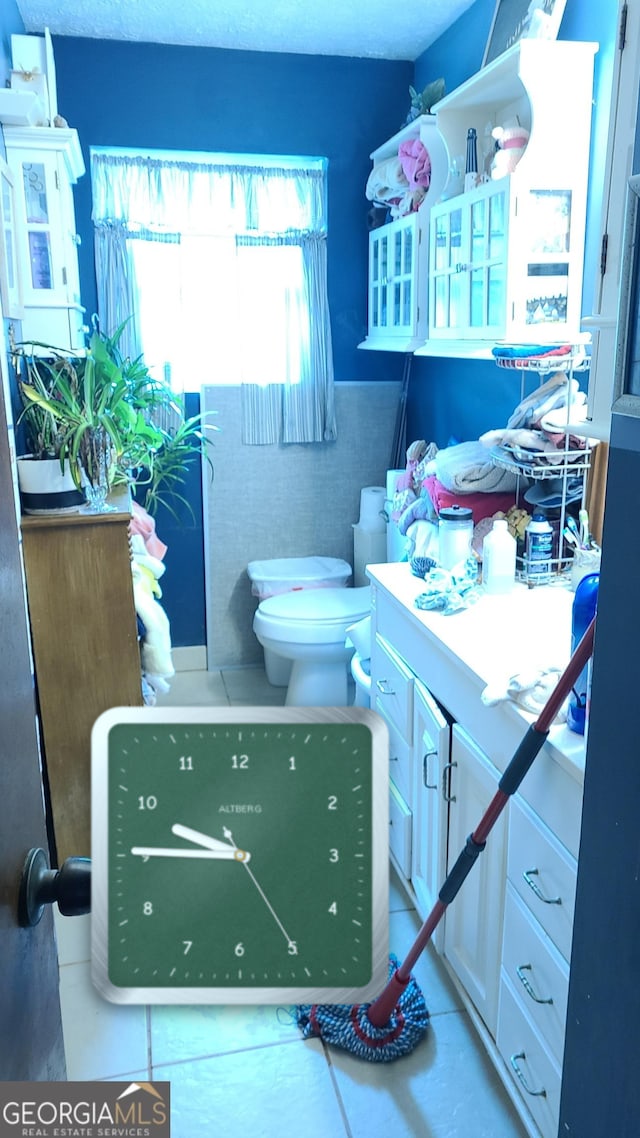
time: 9:45:25
